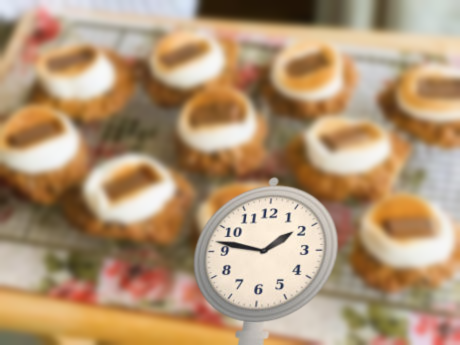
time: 1:47
